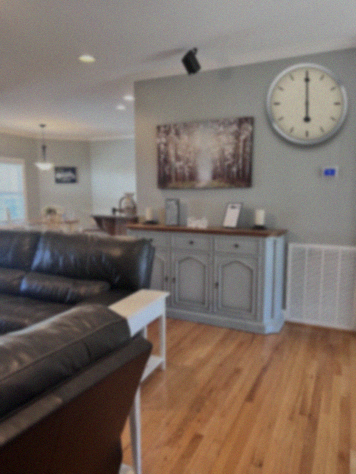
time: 6:00
